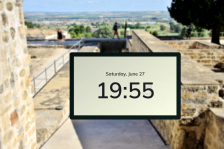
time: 19:55
